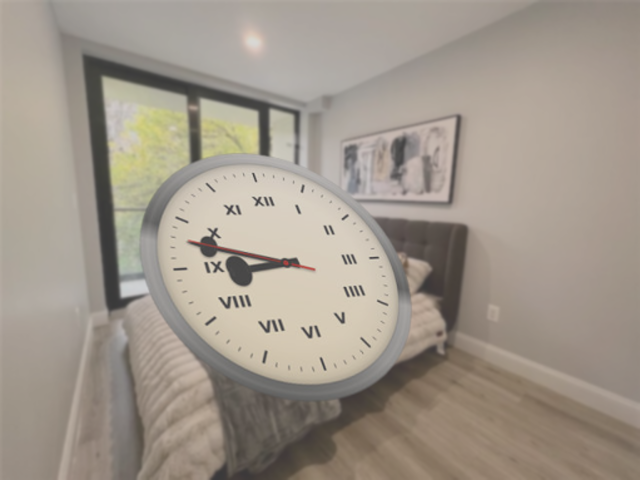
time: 8:47:48
